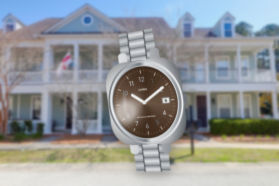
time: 10:10
